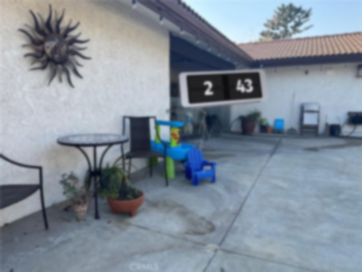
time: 2:43
